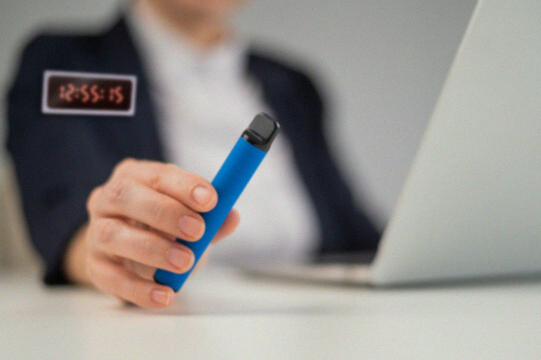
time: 12:55:15
